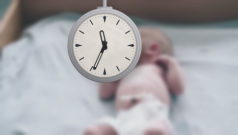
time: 11:34
